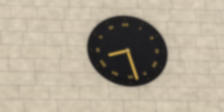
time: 8:28
